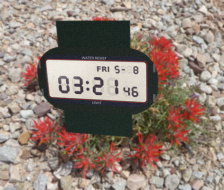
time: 3:21:46
